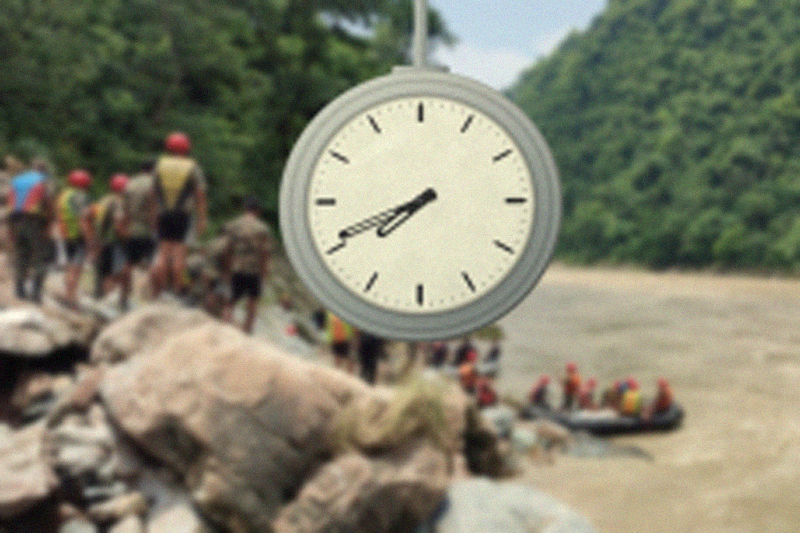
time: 7:41
